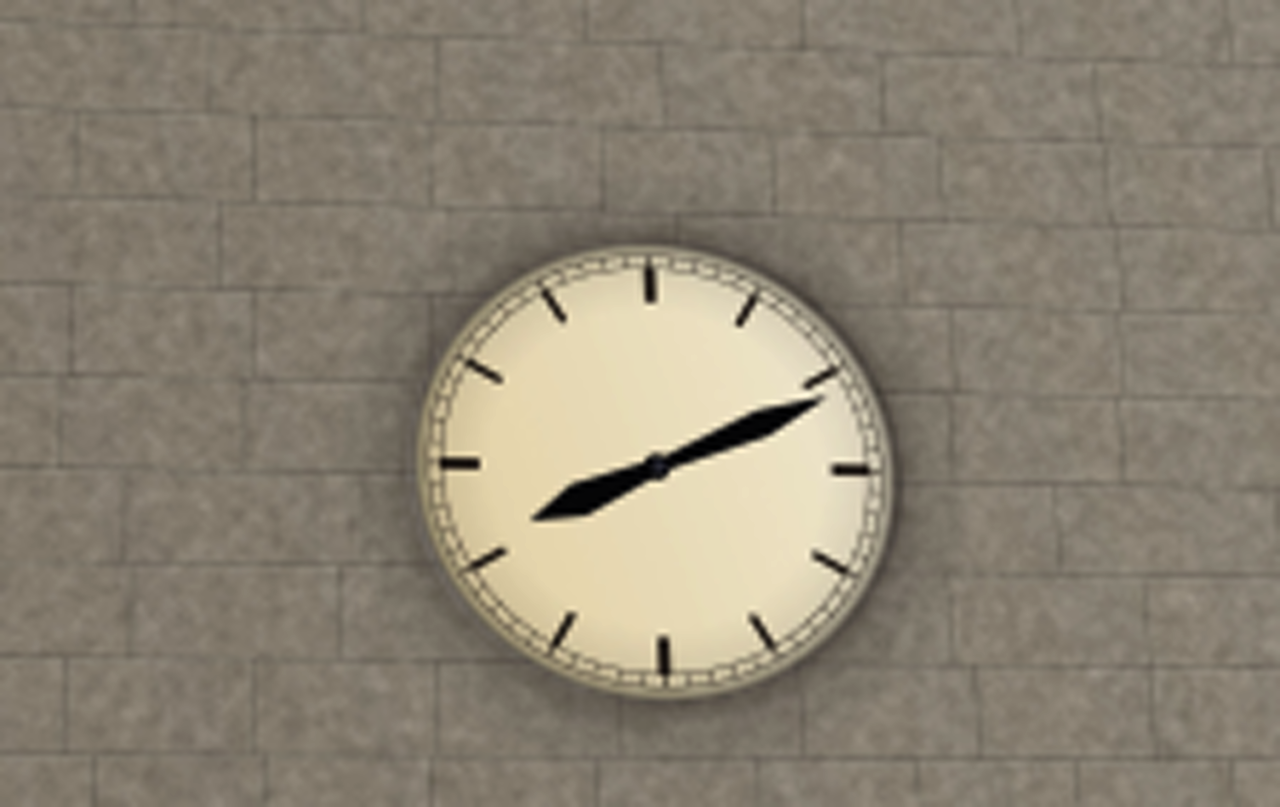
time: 8:11
